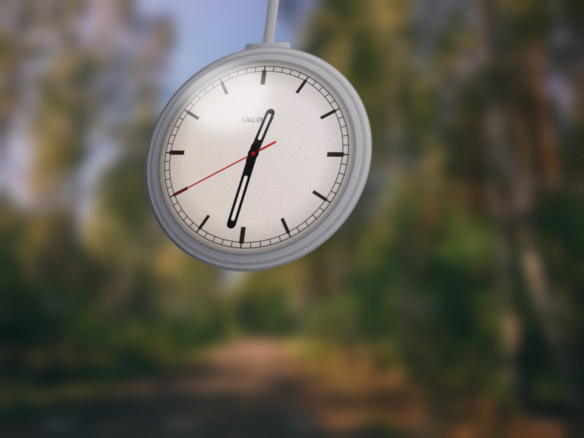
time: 12:31:40
